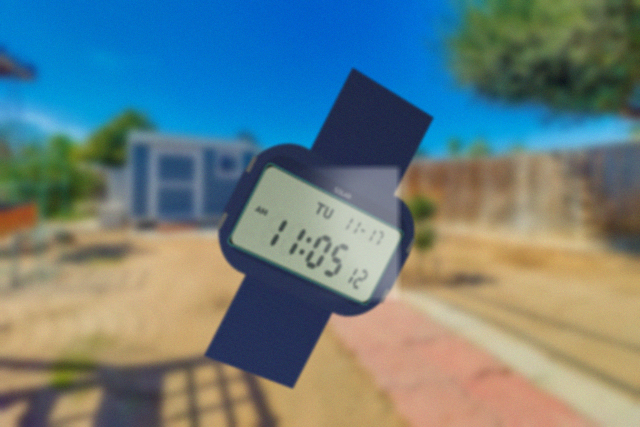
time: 11:05:12
